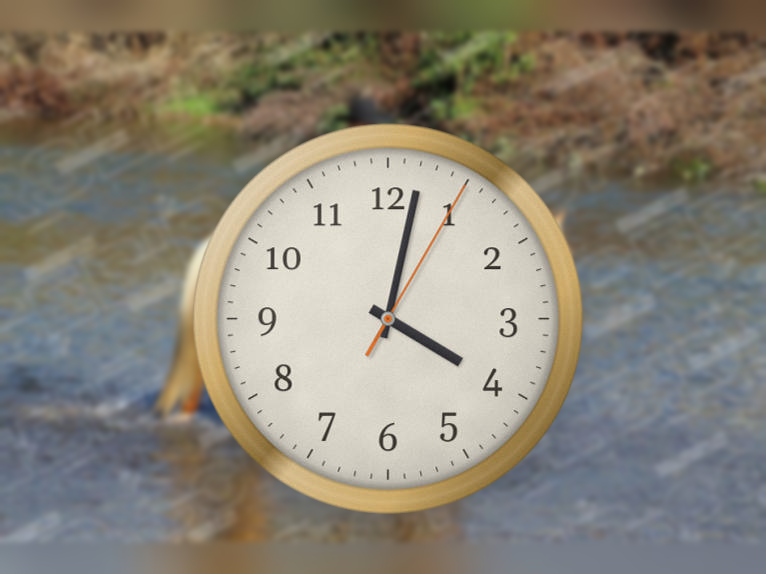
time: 4:02:05
